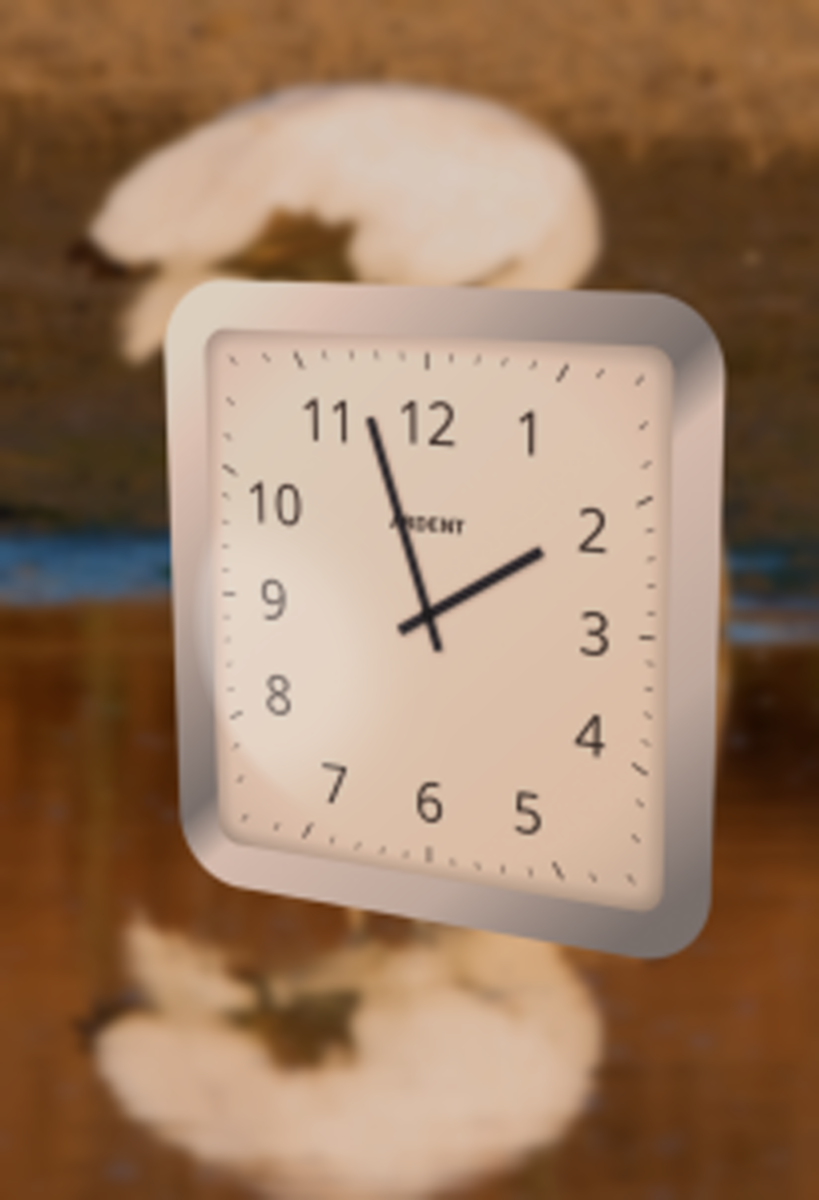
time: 1:57
